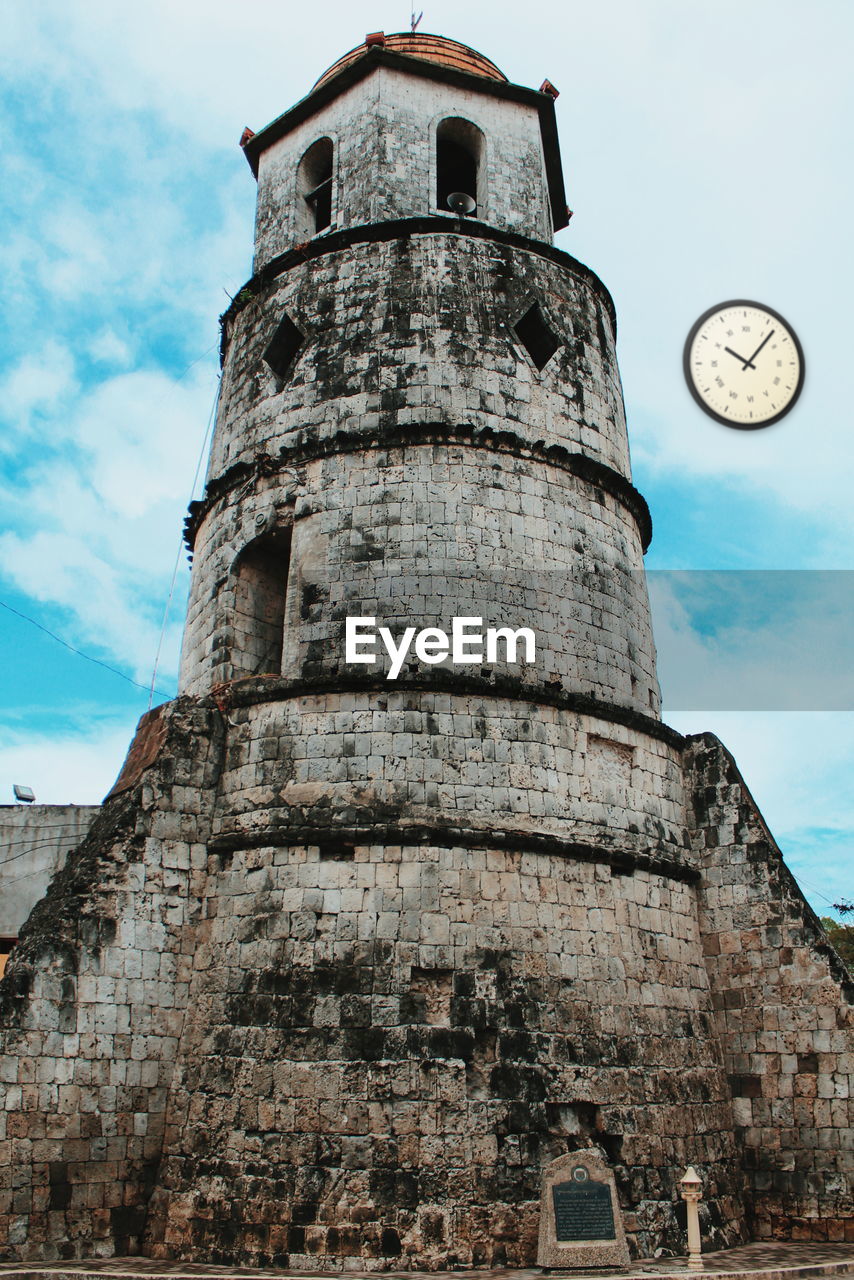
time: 10:07
